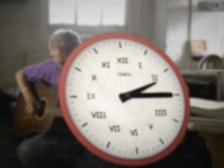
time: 2:15
